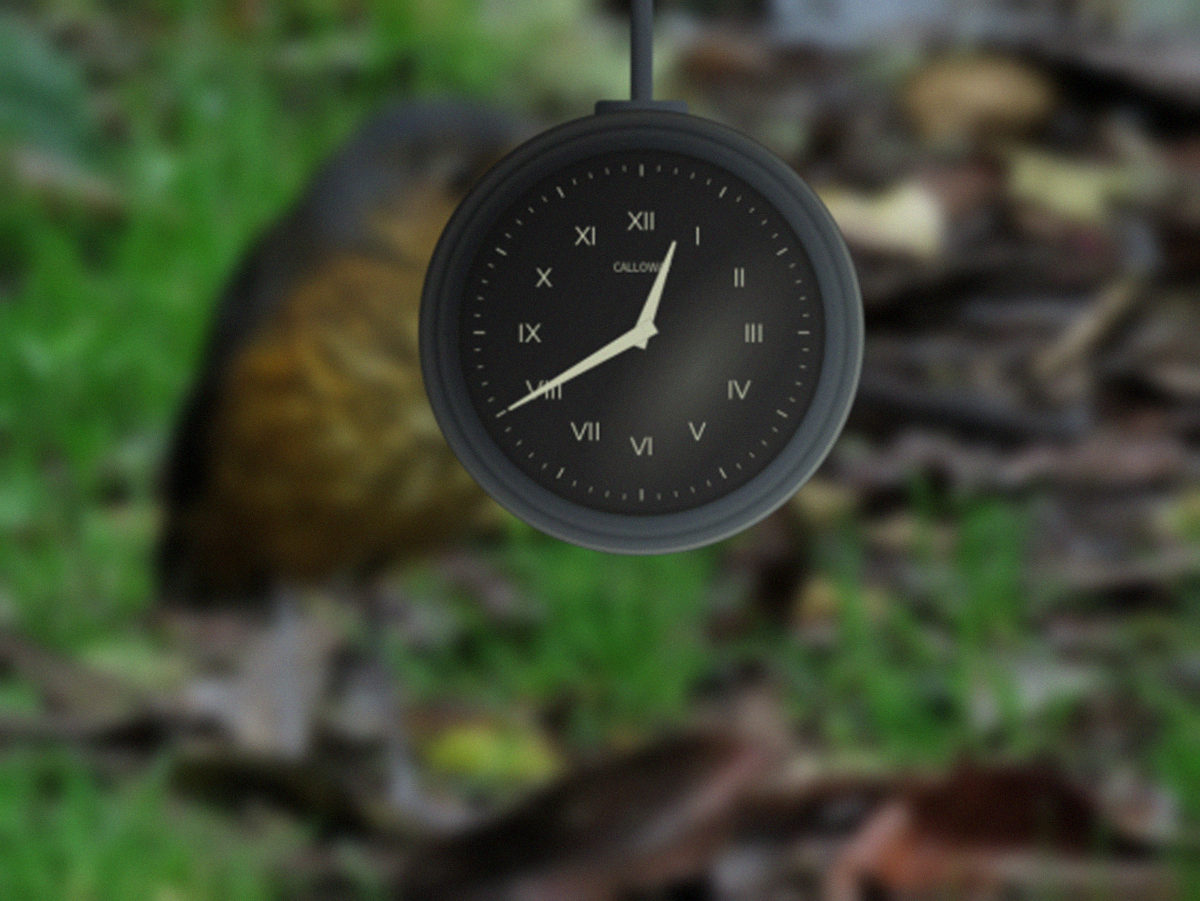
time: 12:40
